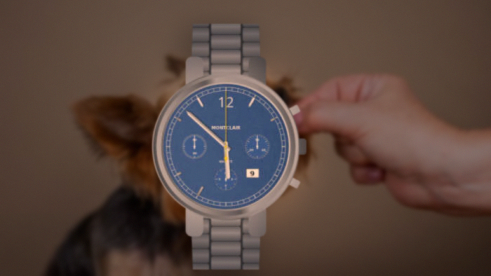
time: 5:52
